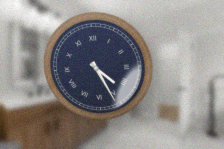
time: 4:26
